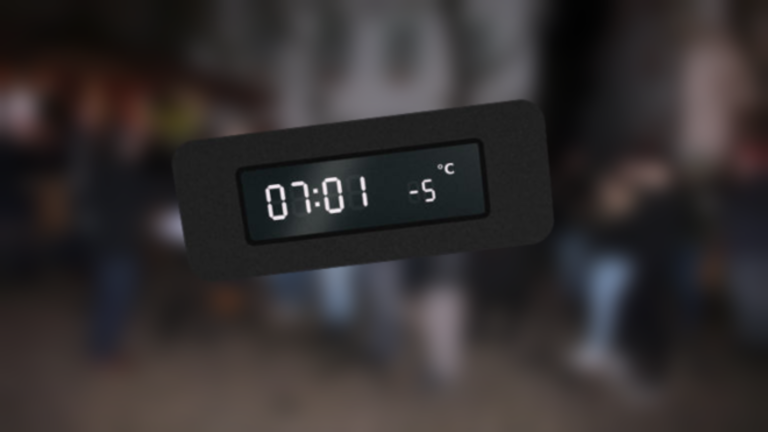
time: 7:01
